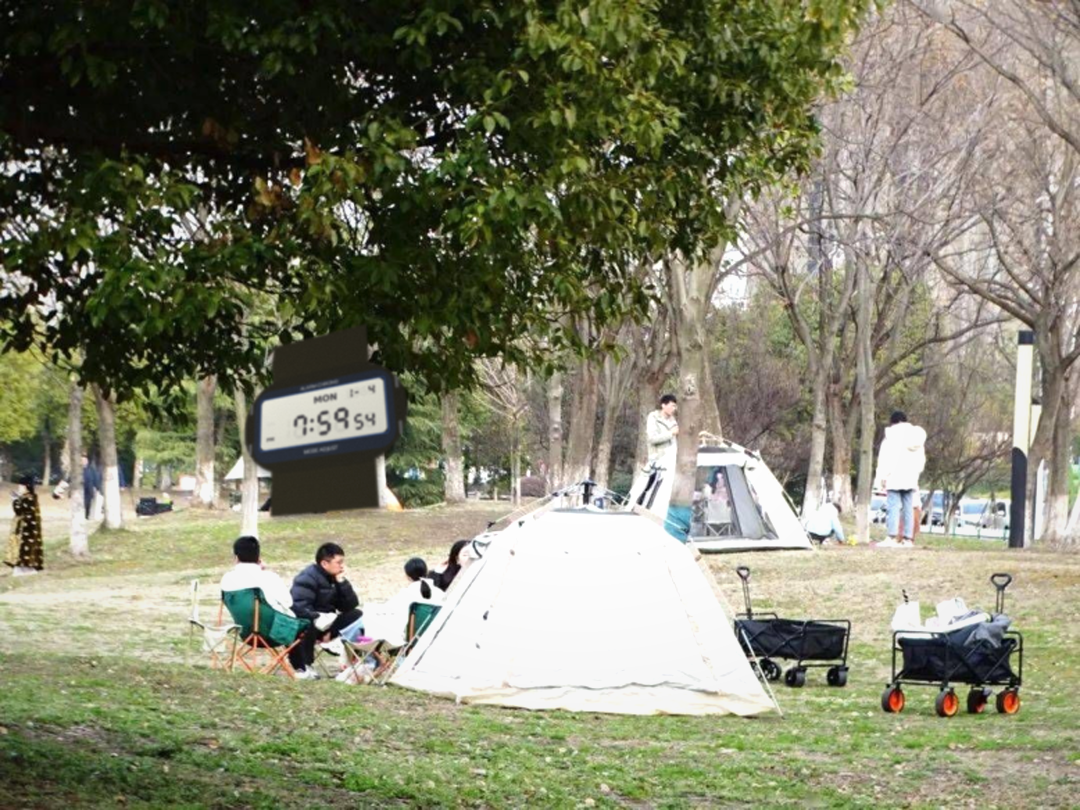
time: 7:59:54
